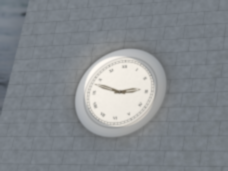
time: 2:48
